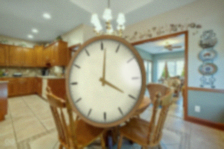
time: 4:01
